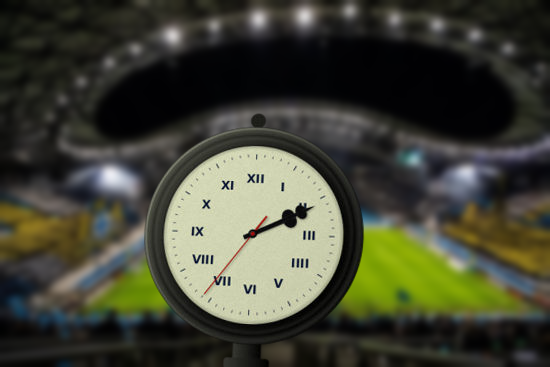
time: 2:10:36
